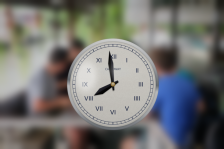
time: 7:59
